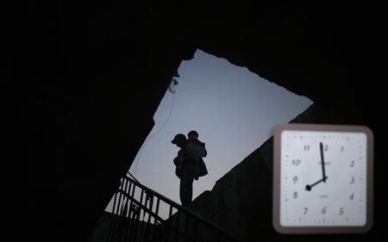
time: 7:59
